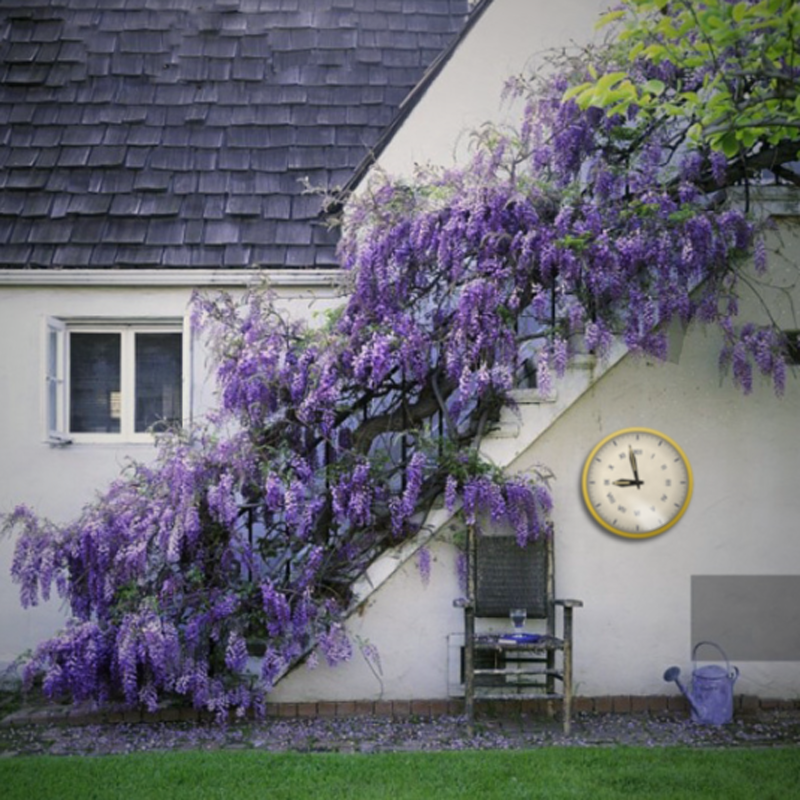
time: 8:58
